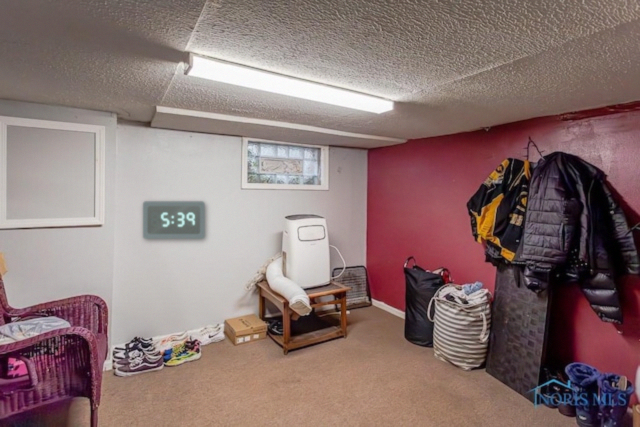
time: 5:39
